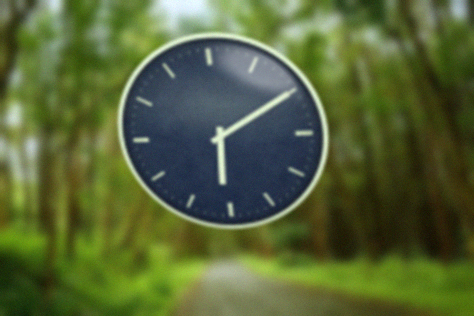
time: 6:10
